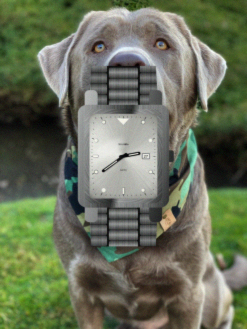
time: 2:39
